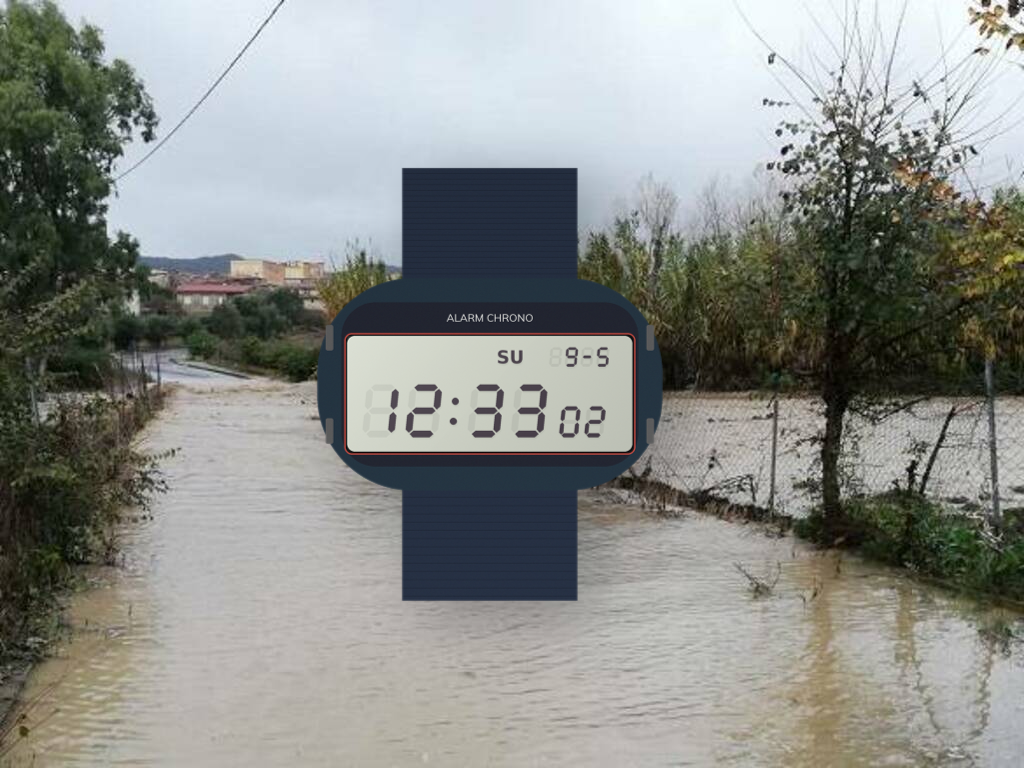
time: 12:33:02
